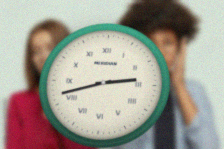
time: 2:42
